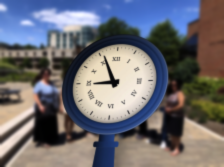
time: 8:56
